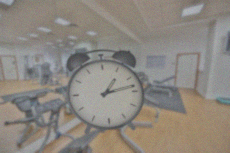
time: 1:13
